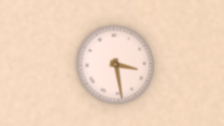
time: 3:29
